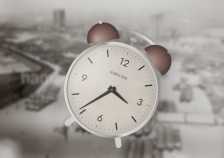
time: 3:36
